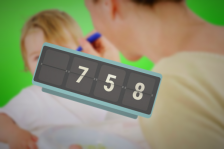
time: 7:58
